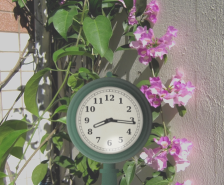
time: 8:16
